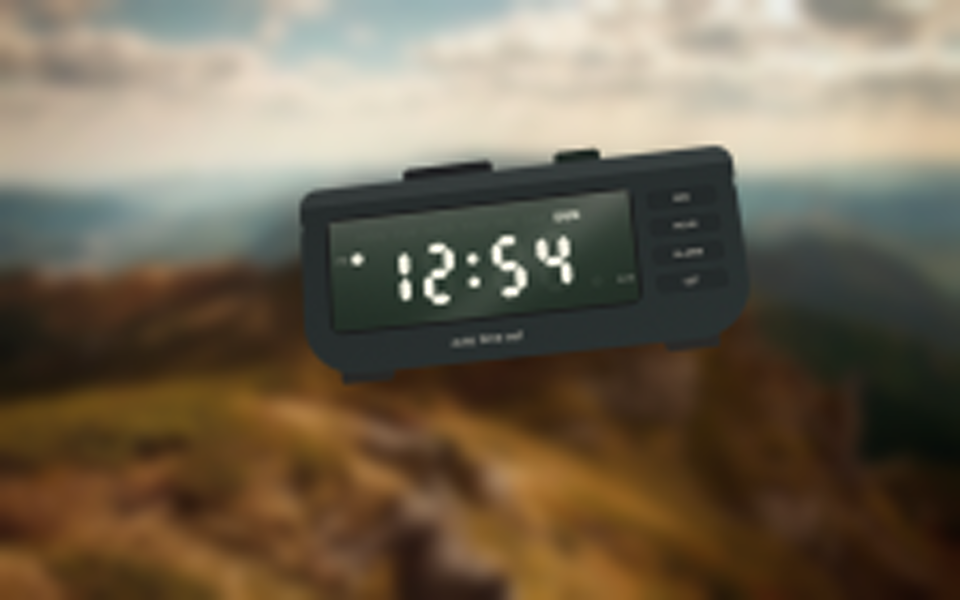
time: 12:54
